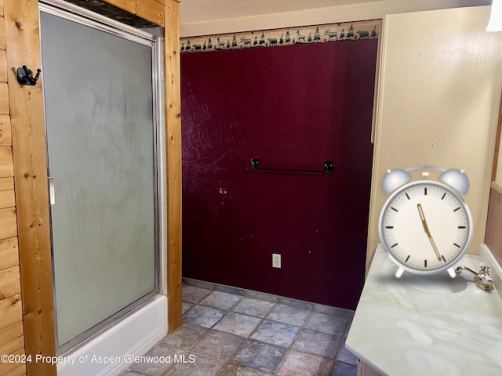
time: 11:26
